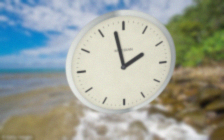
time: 1:58
